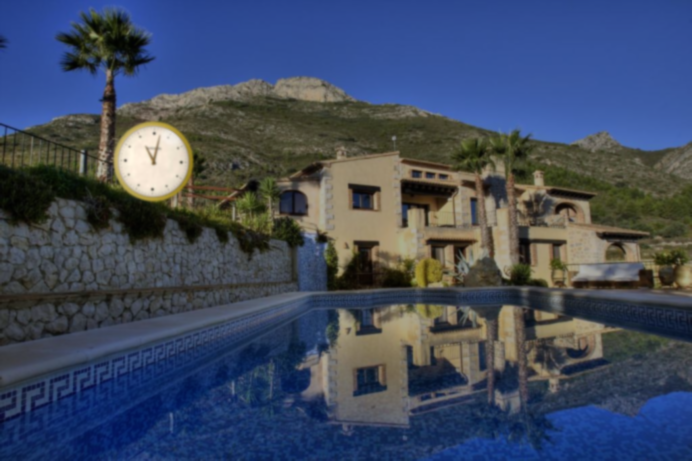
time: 11:02
